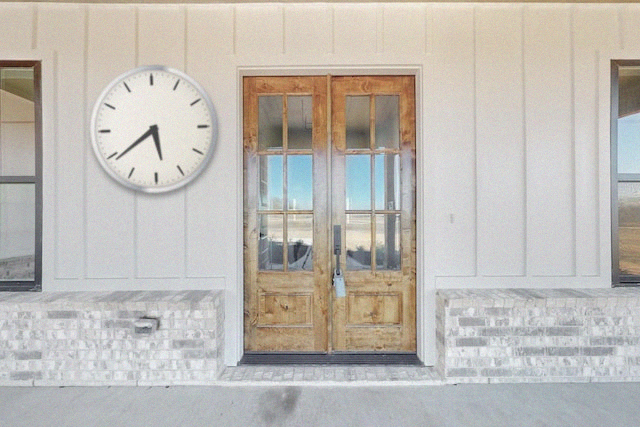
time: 5:39
